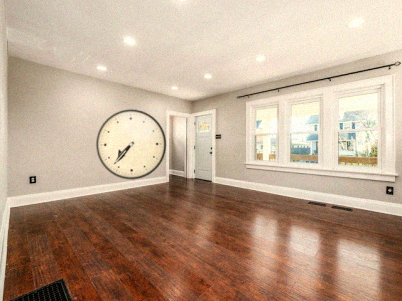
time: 7:37
